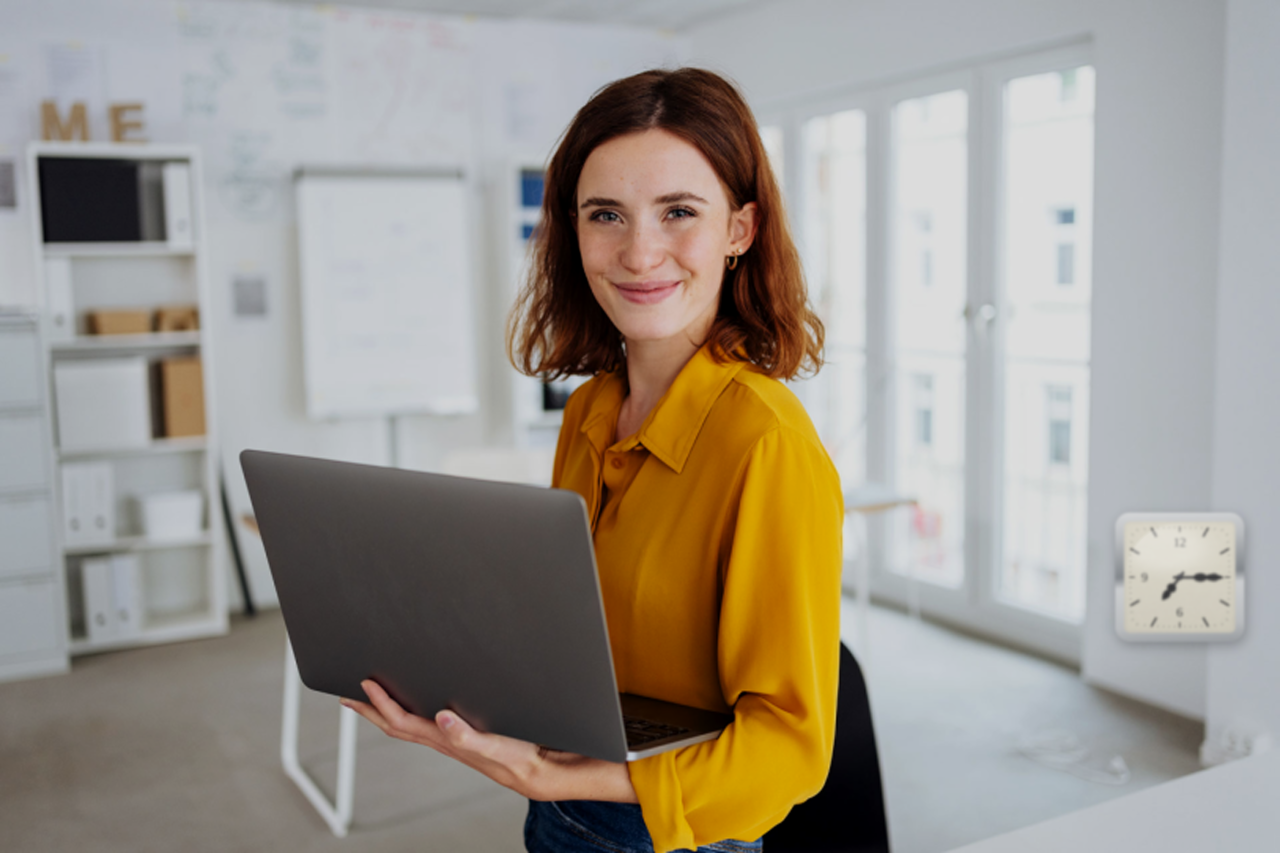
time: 7:15
